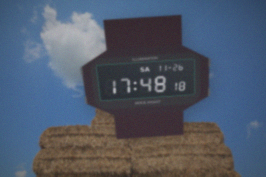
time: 17:48:18
